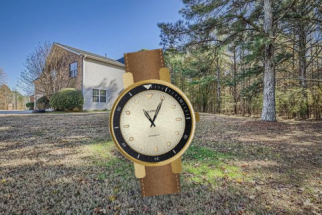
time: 11:05
